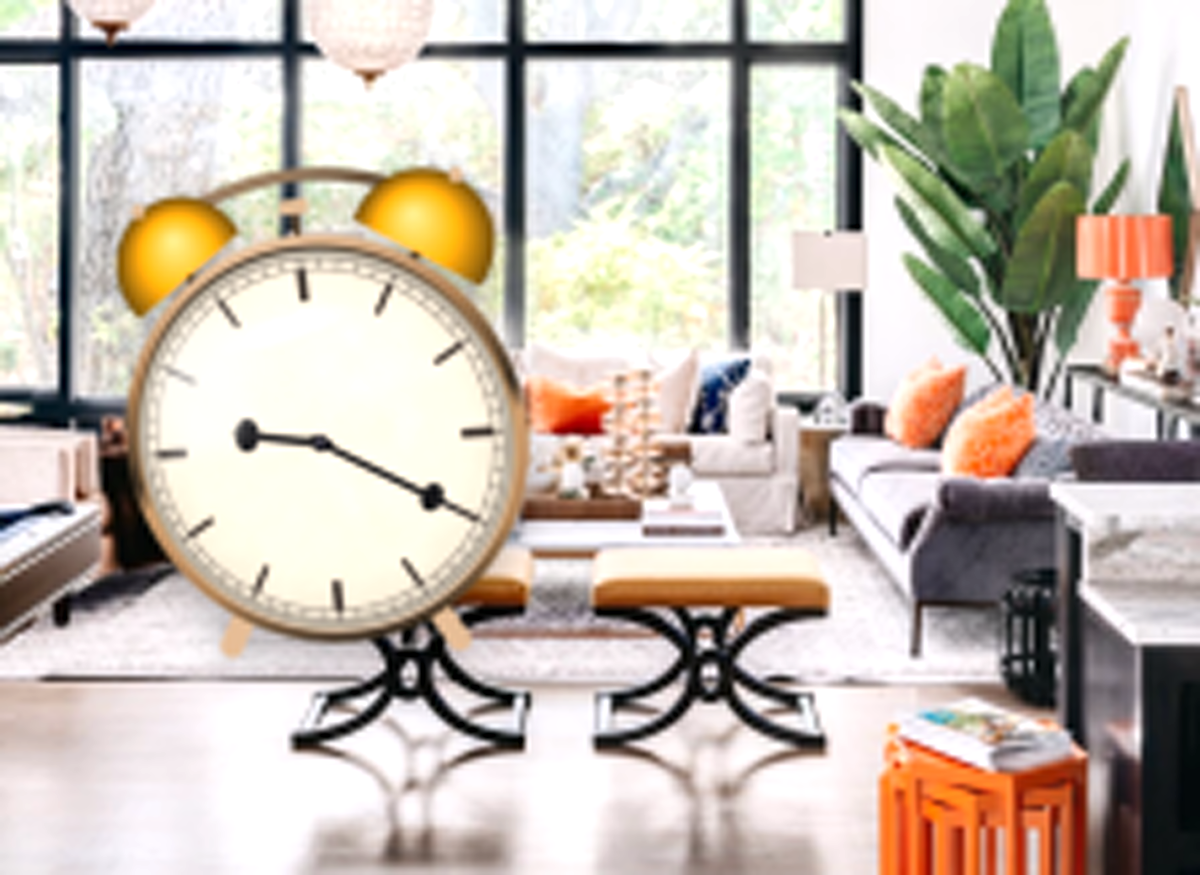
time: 9:20
